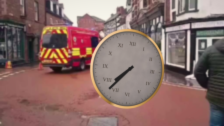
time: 7:37
